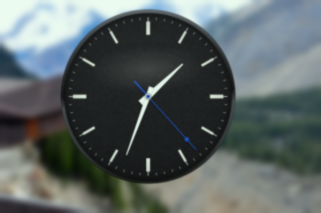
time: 1:33:23
